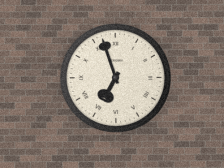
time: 6:57
